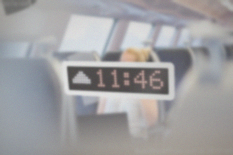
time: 11:46
